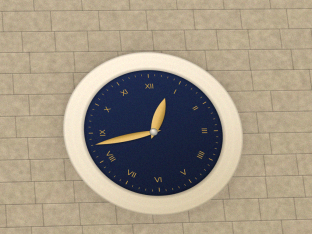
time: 12:43
